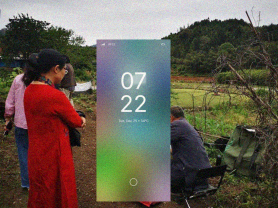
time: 7:22
